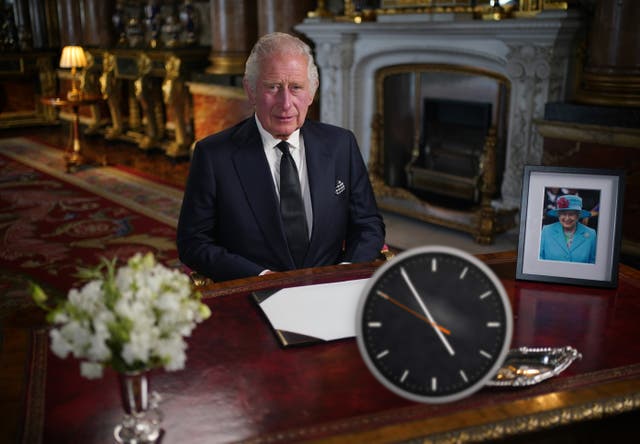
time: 4:54:50
